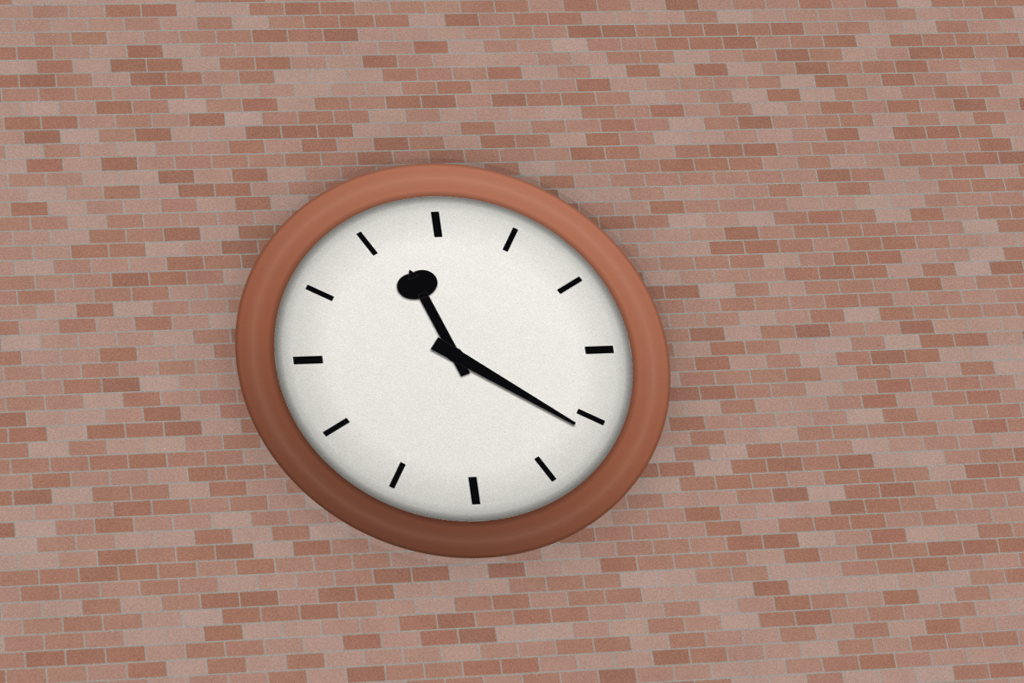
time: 11:21
